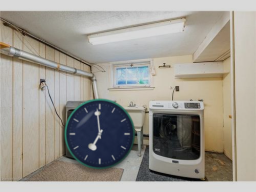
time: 6:59
